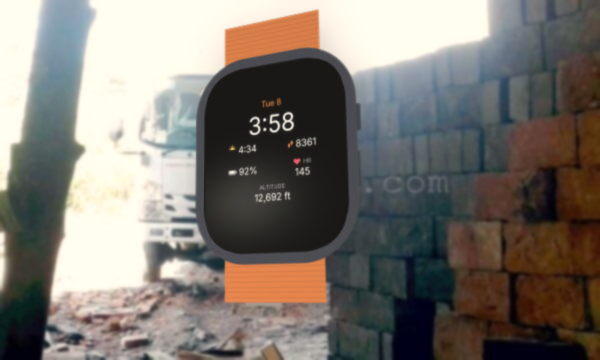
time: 3:58
